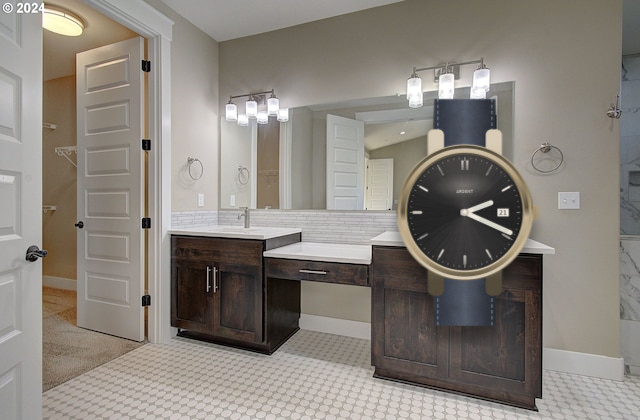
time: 2:19
